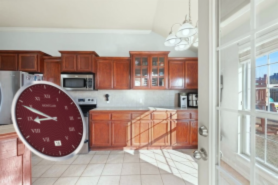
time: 8:49
